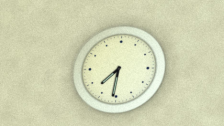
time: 7:31
